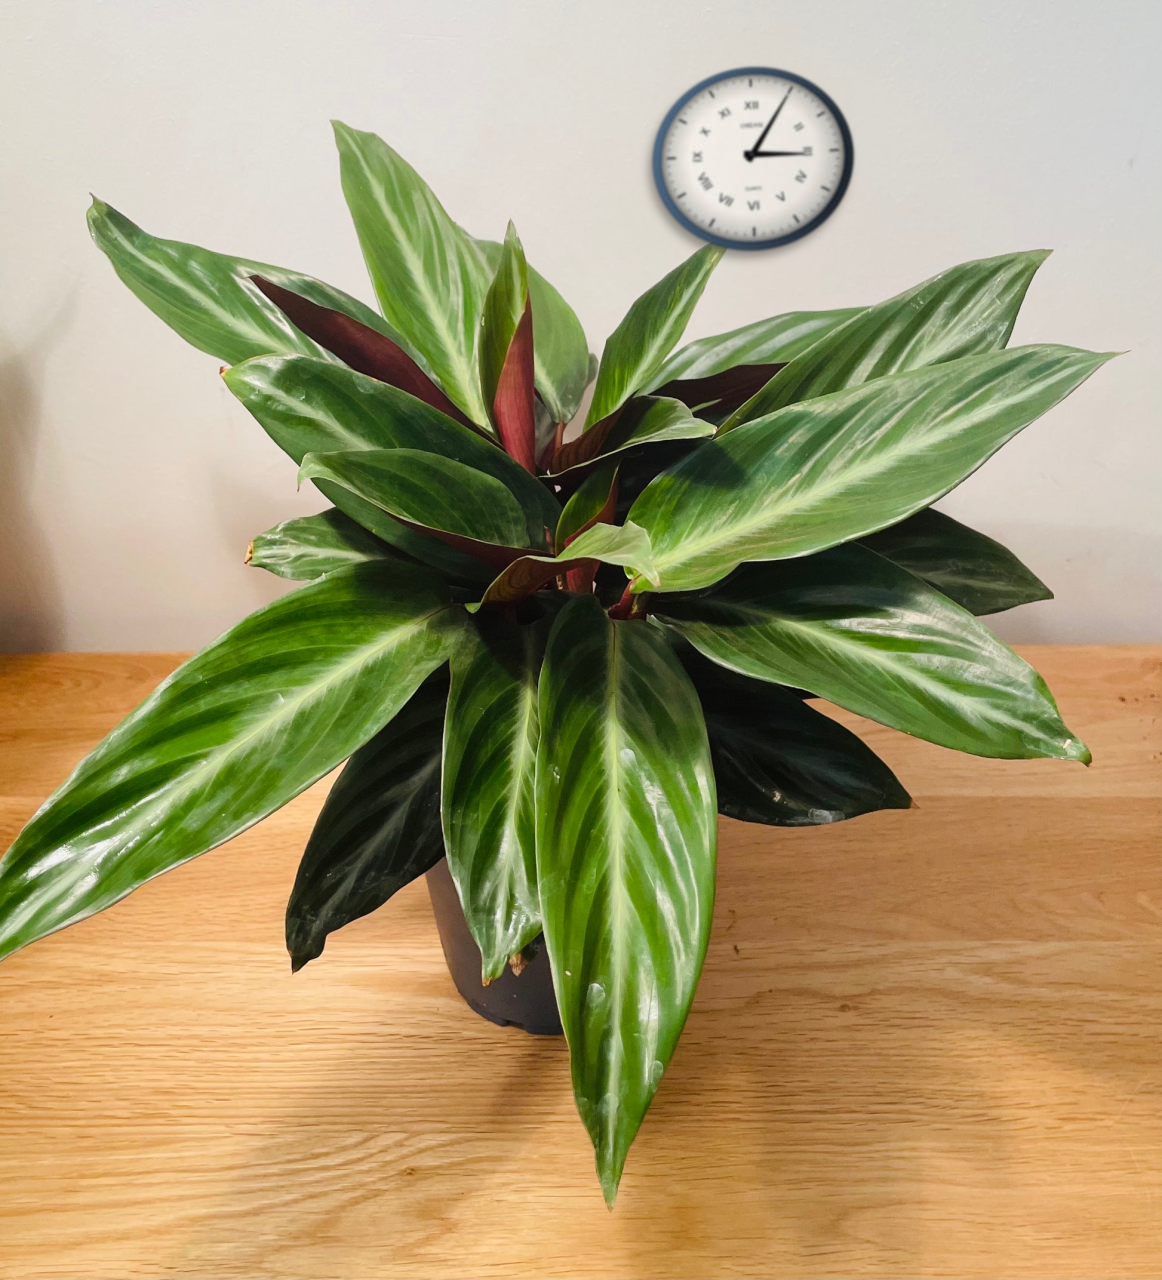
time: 3:05
